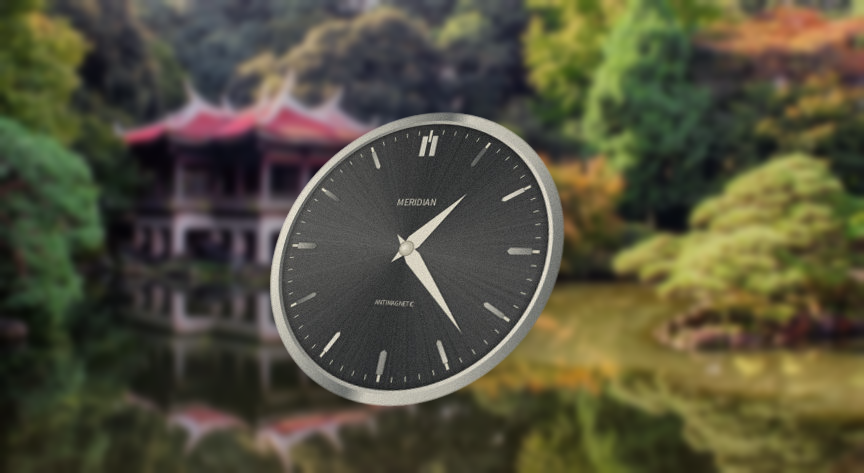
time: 1:23
